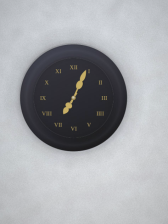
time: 7:04
